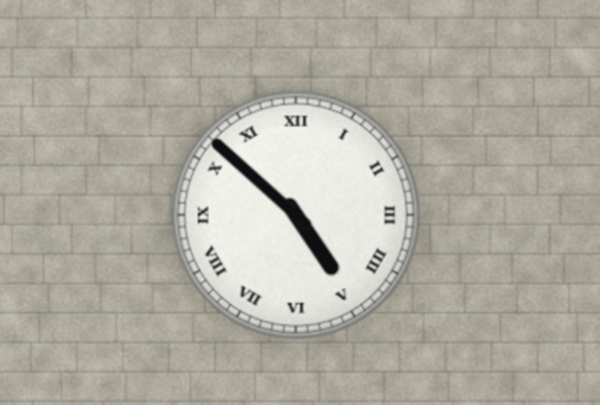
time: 4:52
